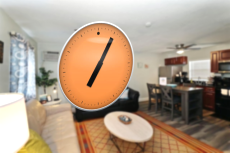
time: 7:05
